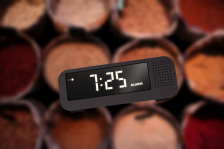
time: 7:25
